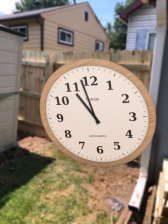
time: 10:58
